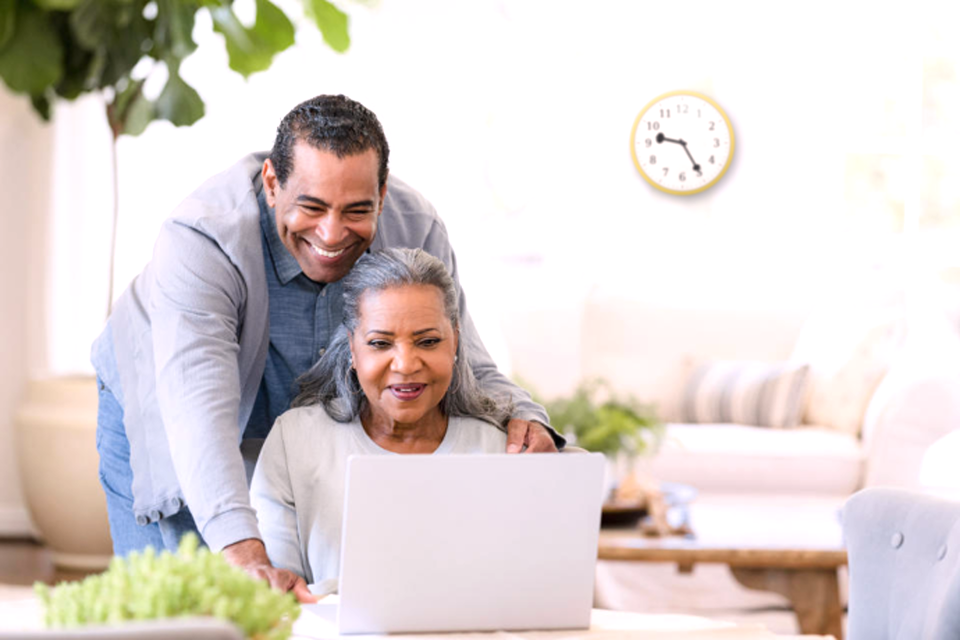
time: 9:25
